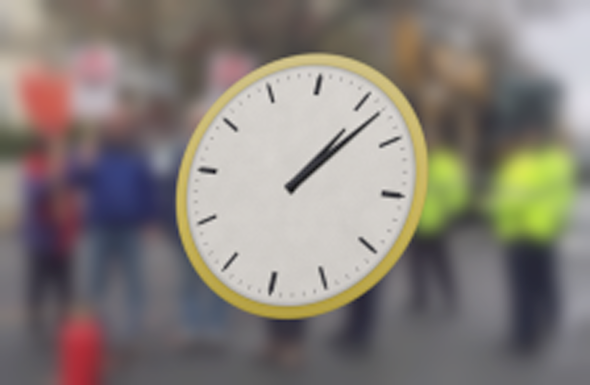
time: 1:07
